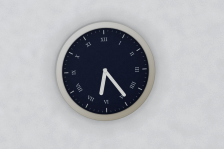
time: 6:24
